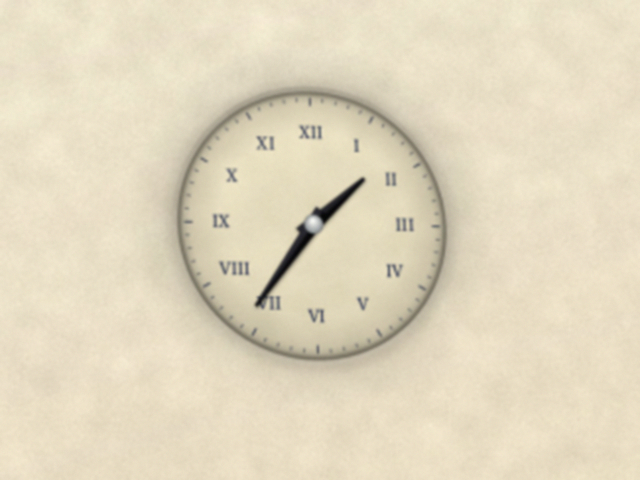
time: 1:36
